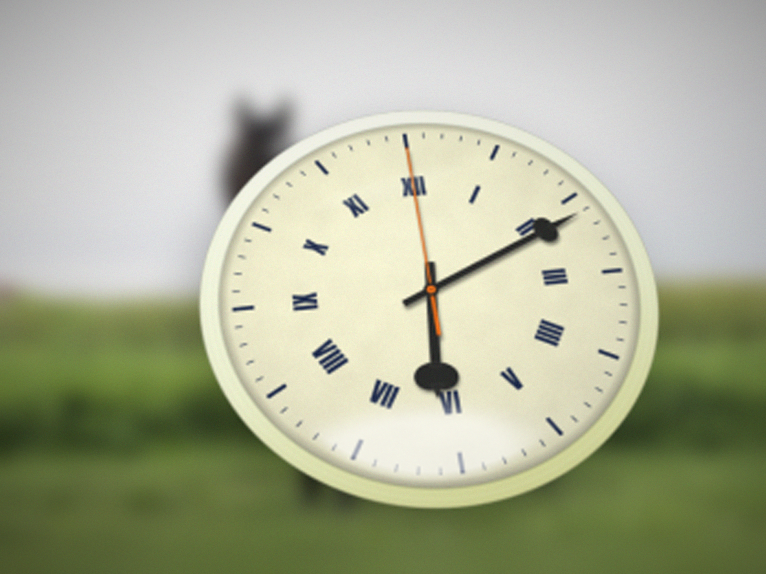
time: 6:11:00
